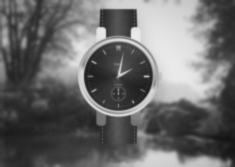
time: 2:02
